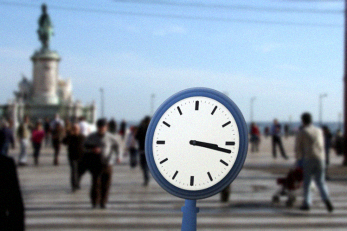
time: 3:17
